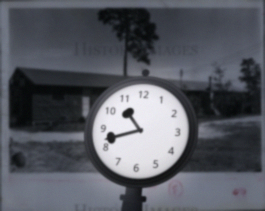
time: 10:42
